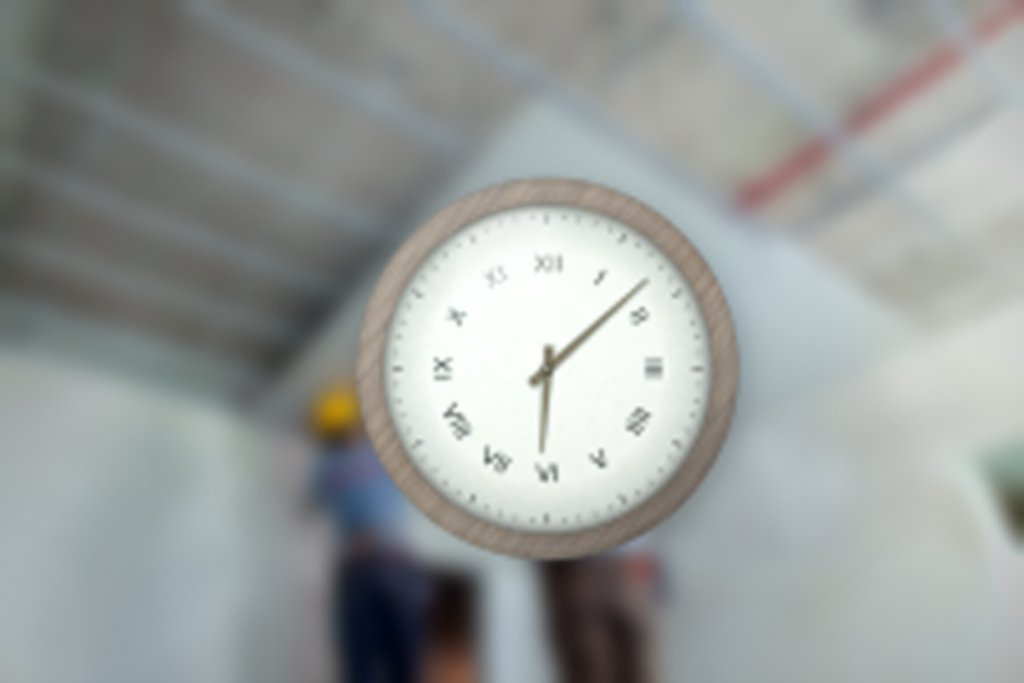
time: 6:08
